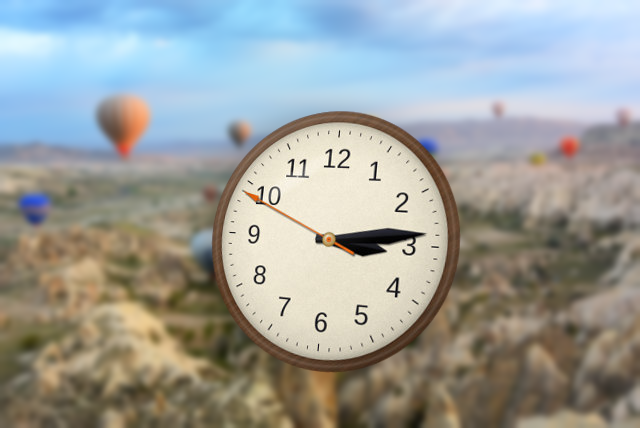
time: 3:13:49
